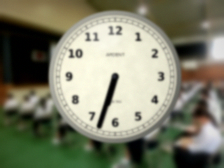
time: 6:33
